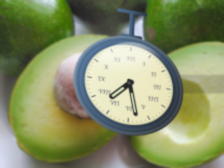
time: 7:28
